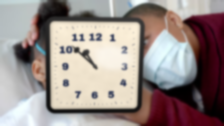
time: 10:52
